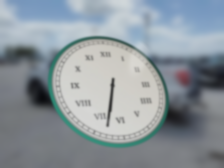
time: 6:33
